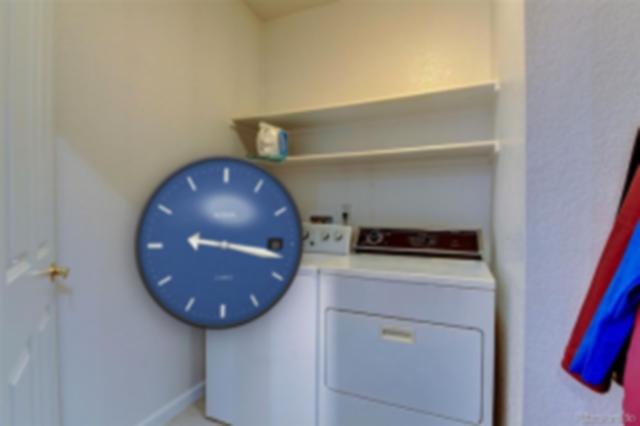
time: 9:17
